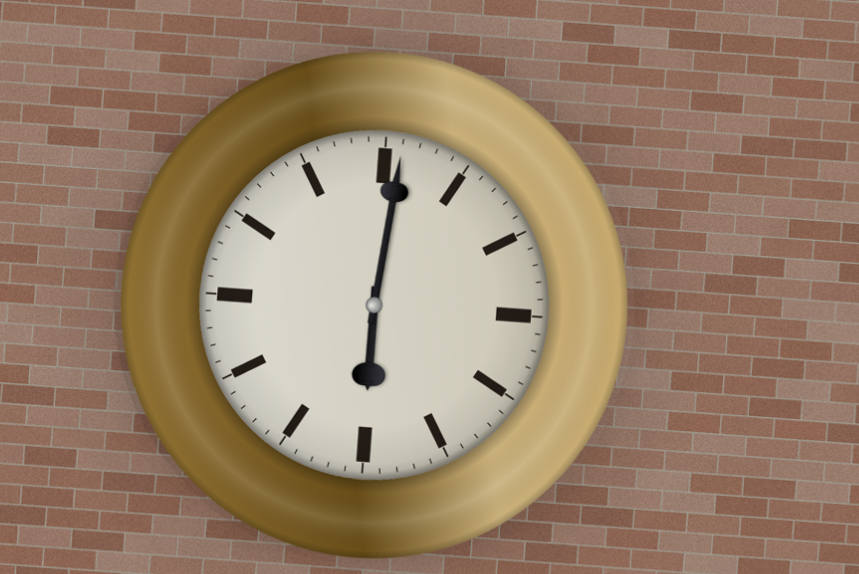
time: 6:01
